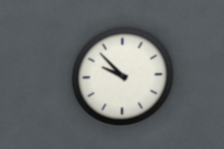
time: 9:53
